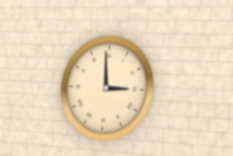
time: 2:59
